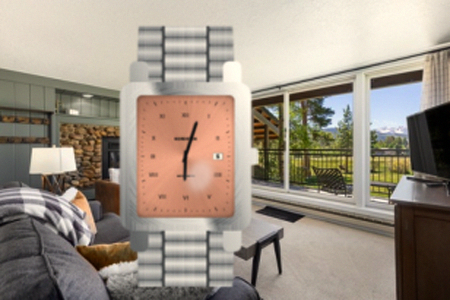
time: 6:03
